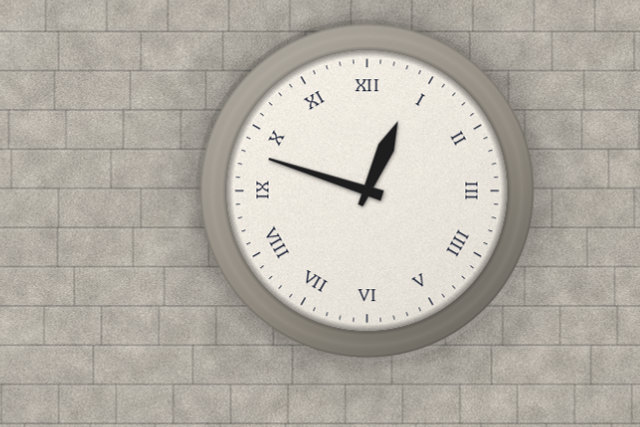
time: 12:48
